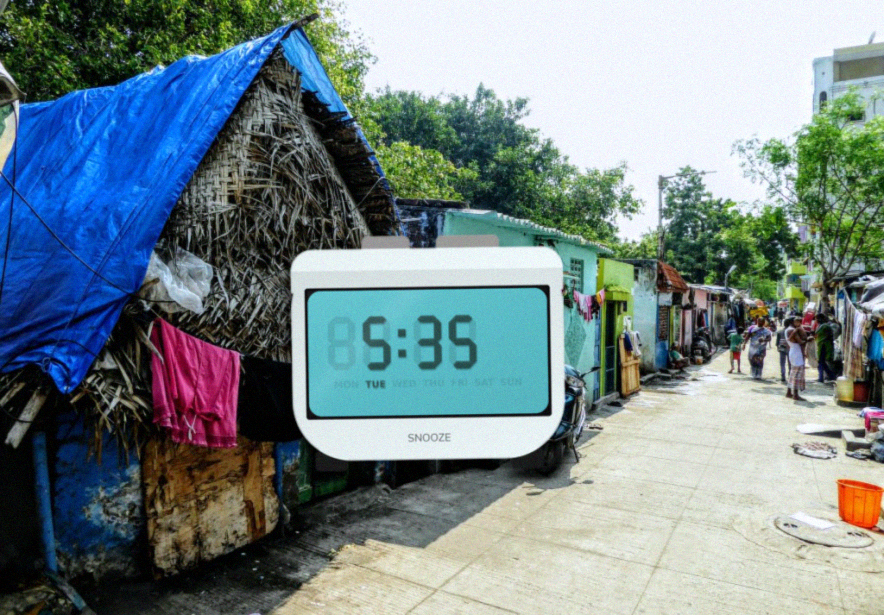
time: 5:35
